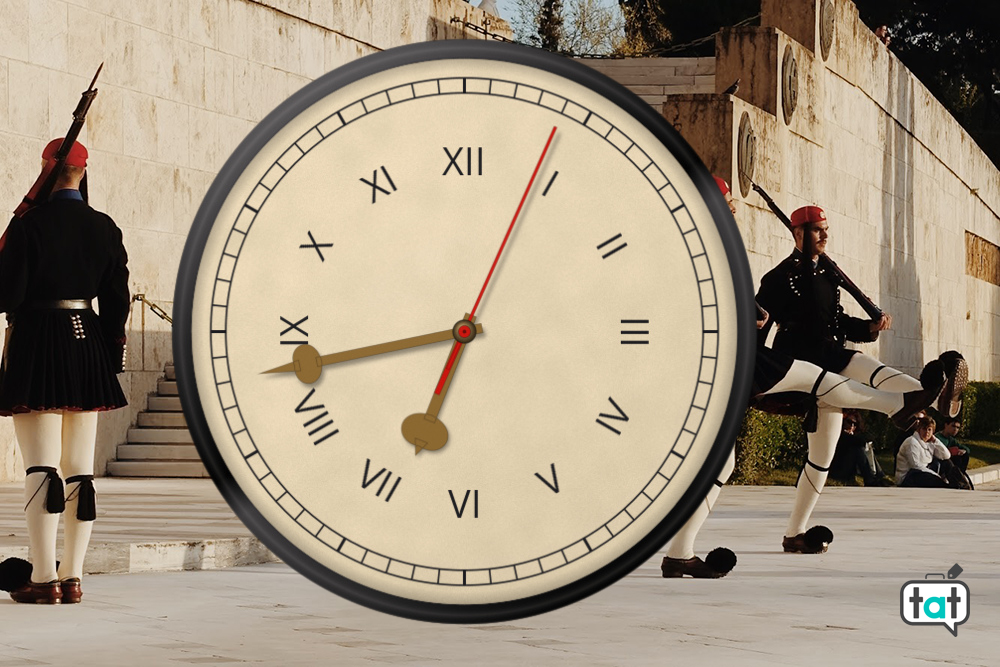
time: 6:43:04
